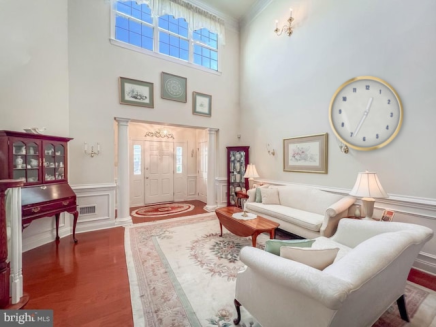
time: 12:34
